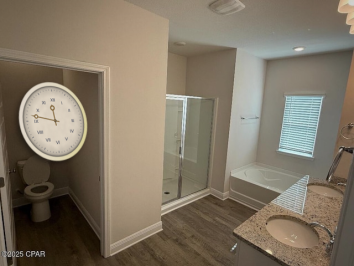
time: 11:47
